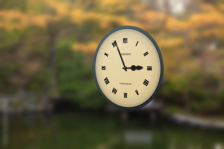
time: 2:56
